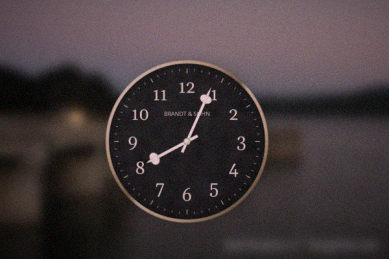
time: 8:04
